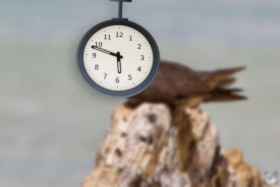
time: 5:48
